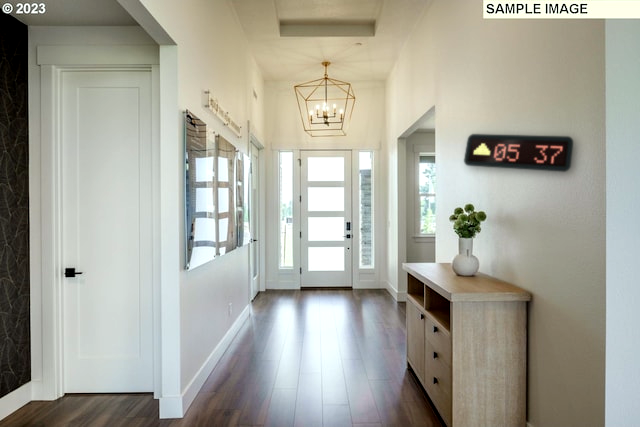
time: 5:37
